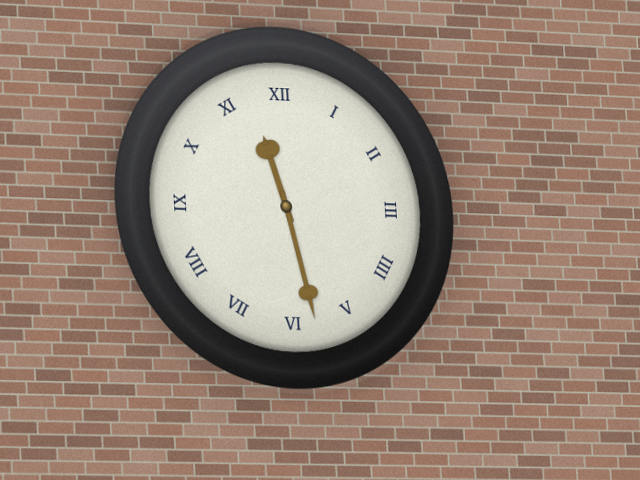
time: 11:28
